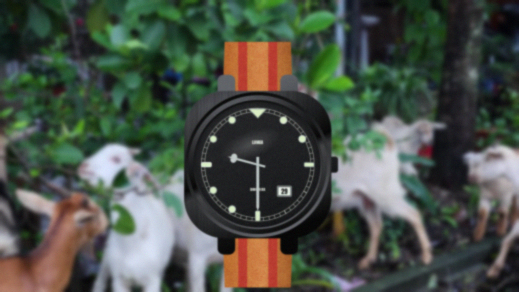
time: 9:30
